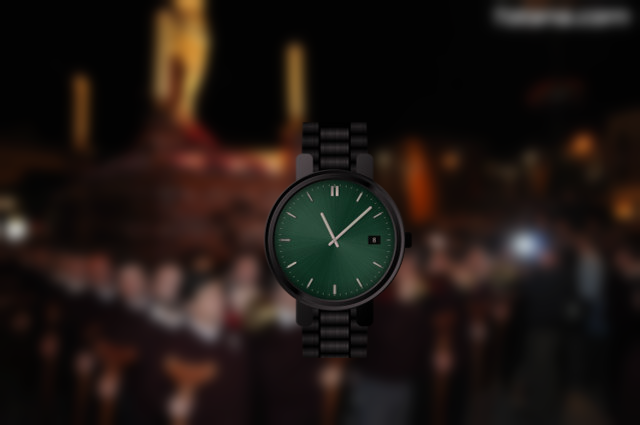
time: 11:08
